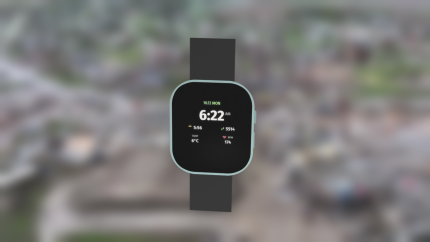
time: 6:22
